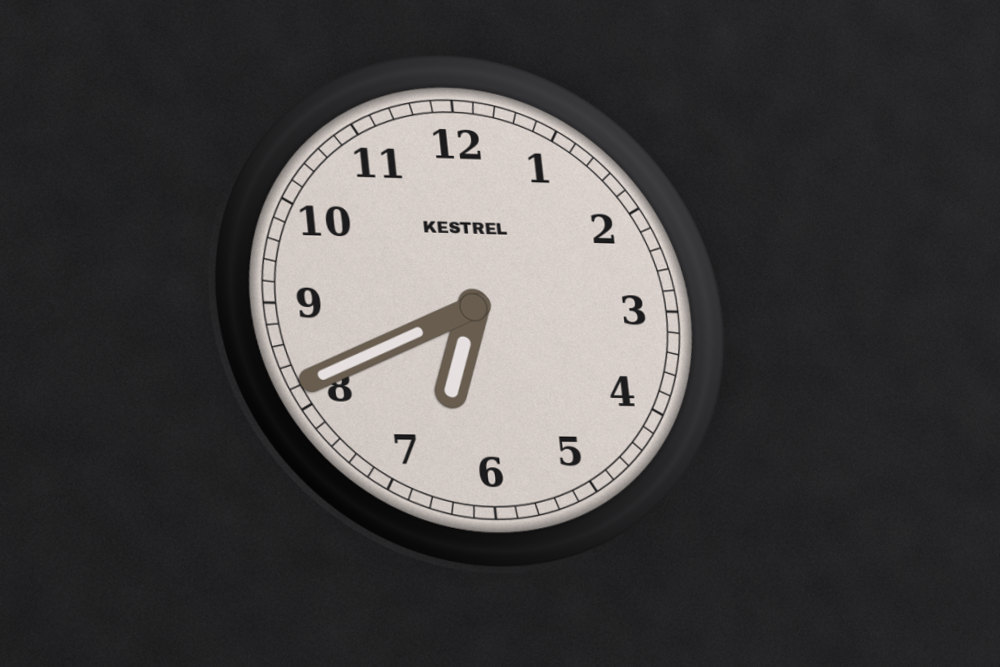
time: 6:41
